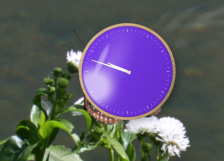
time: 9:48
